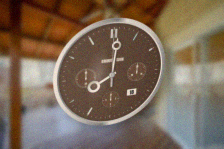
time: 8:01
